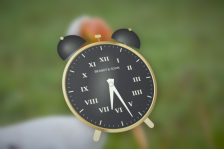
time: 6:27
